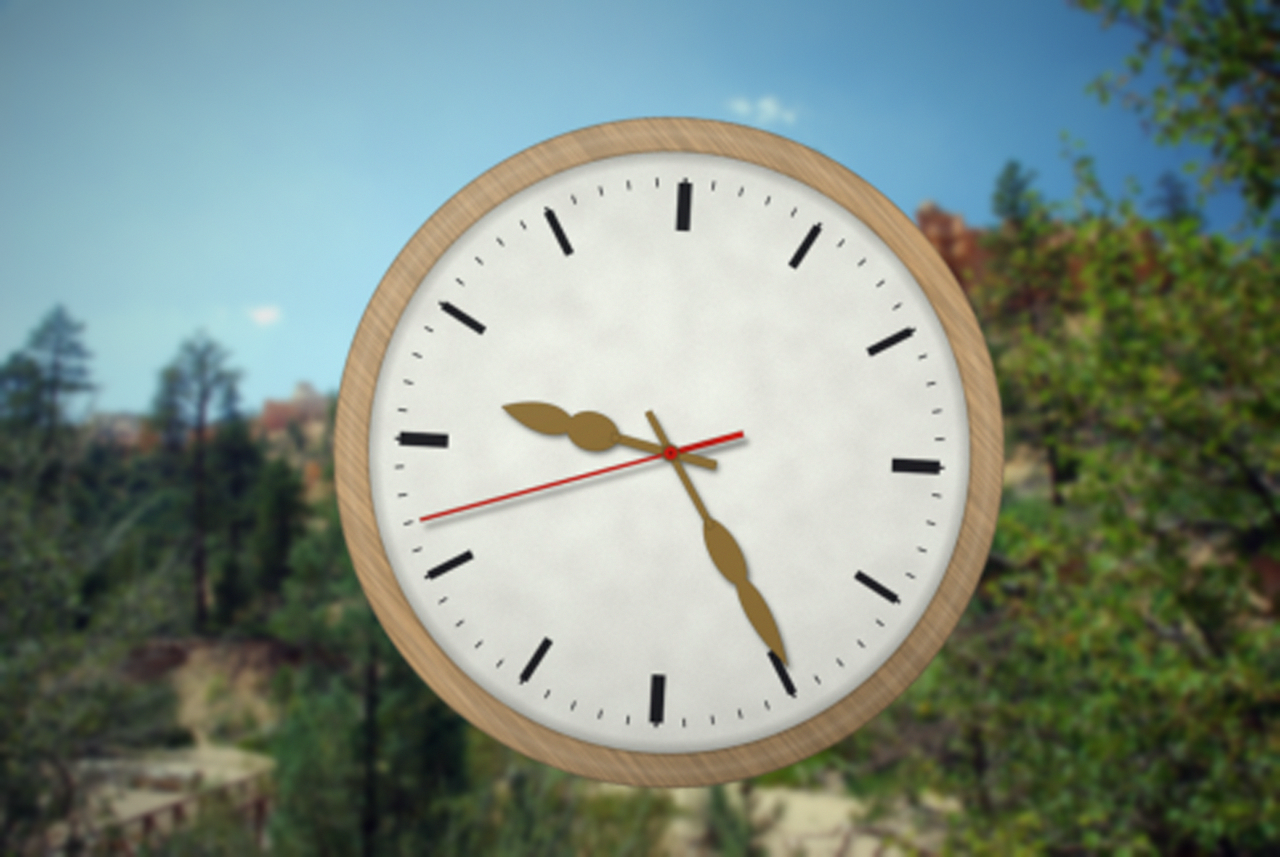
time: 9:24:42
